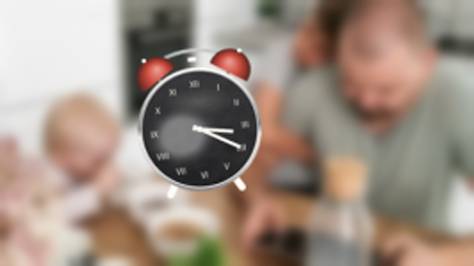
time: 3:20
